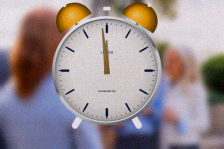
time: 11:59
